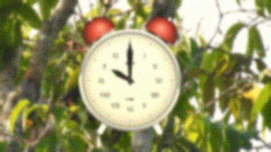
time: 10:00
